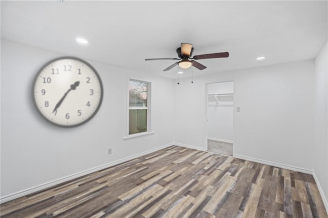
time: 1:36
